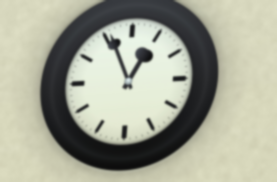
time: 12:56
